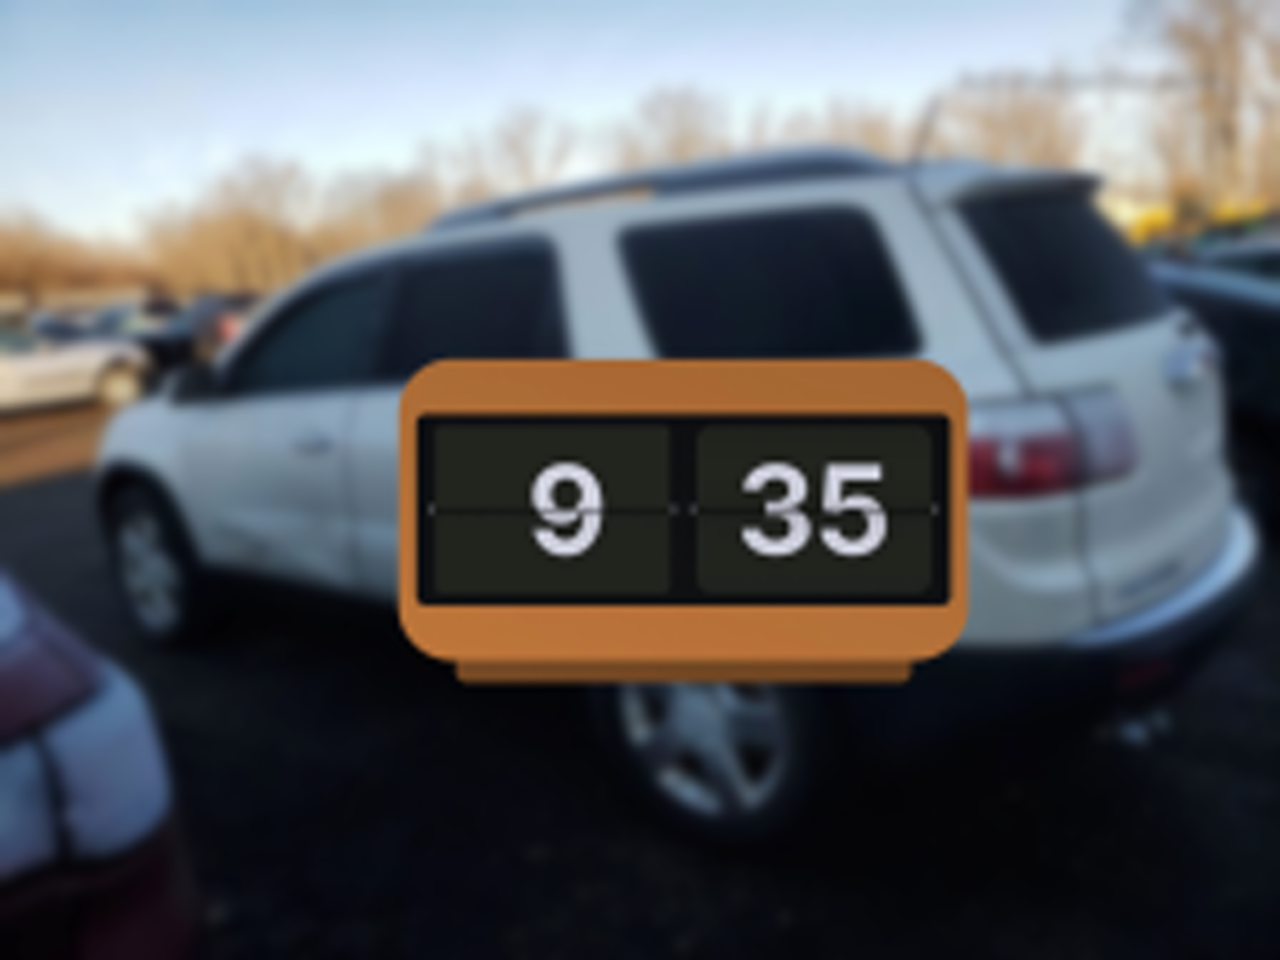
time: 9:35
